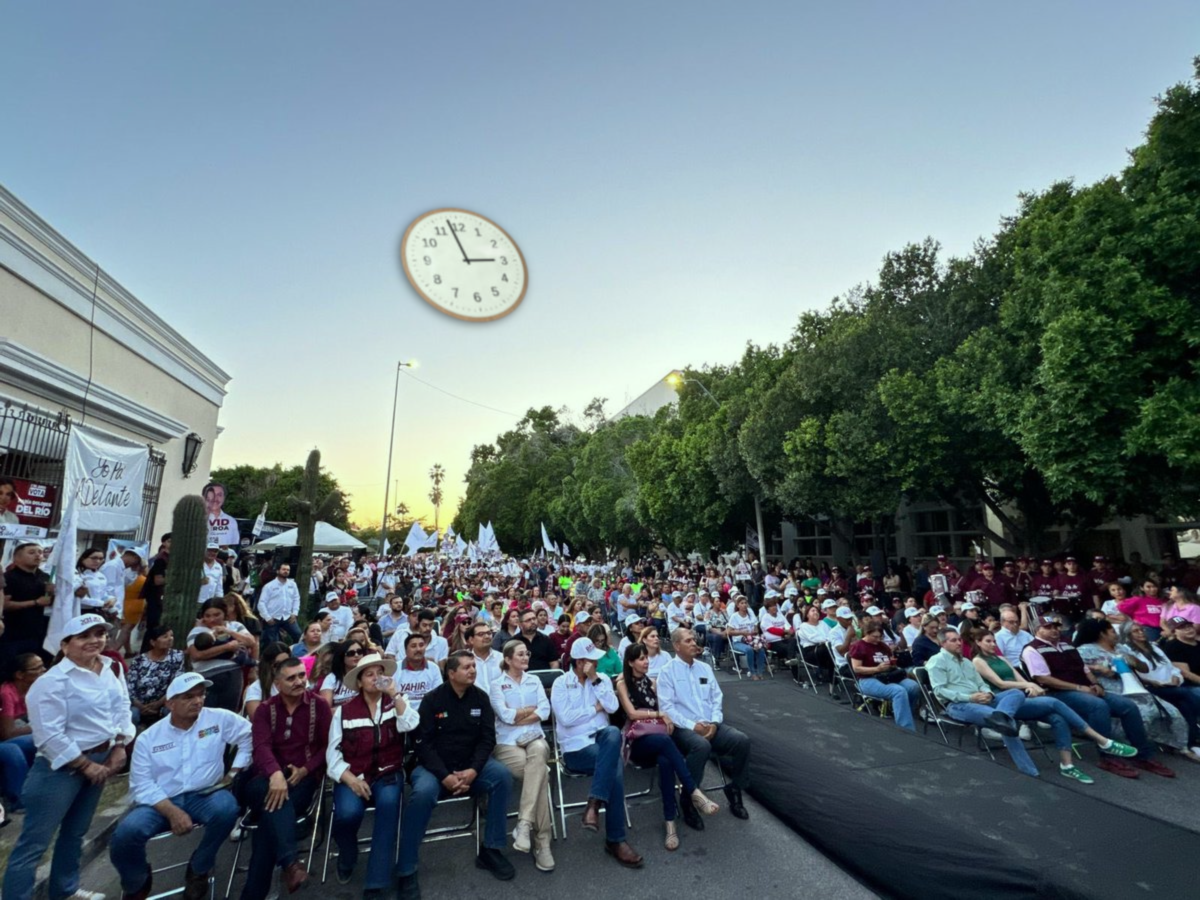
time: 2:58
